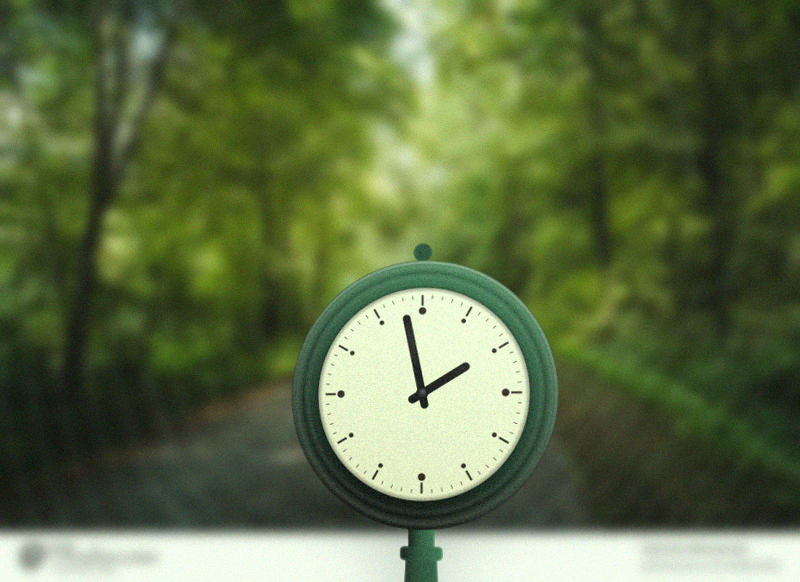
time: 1:58
